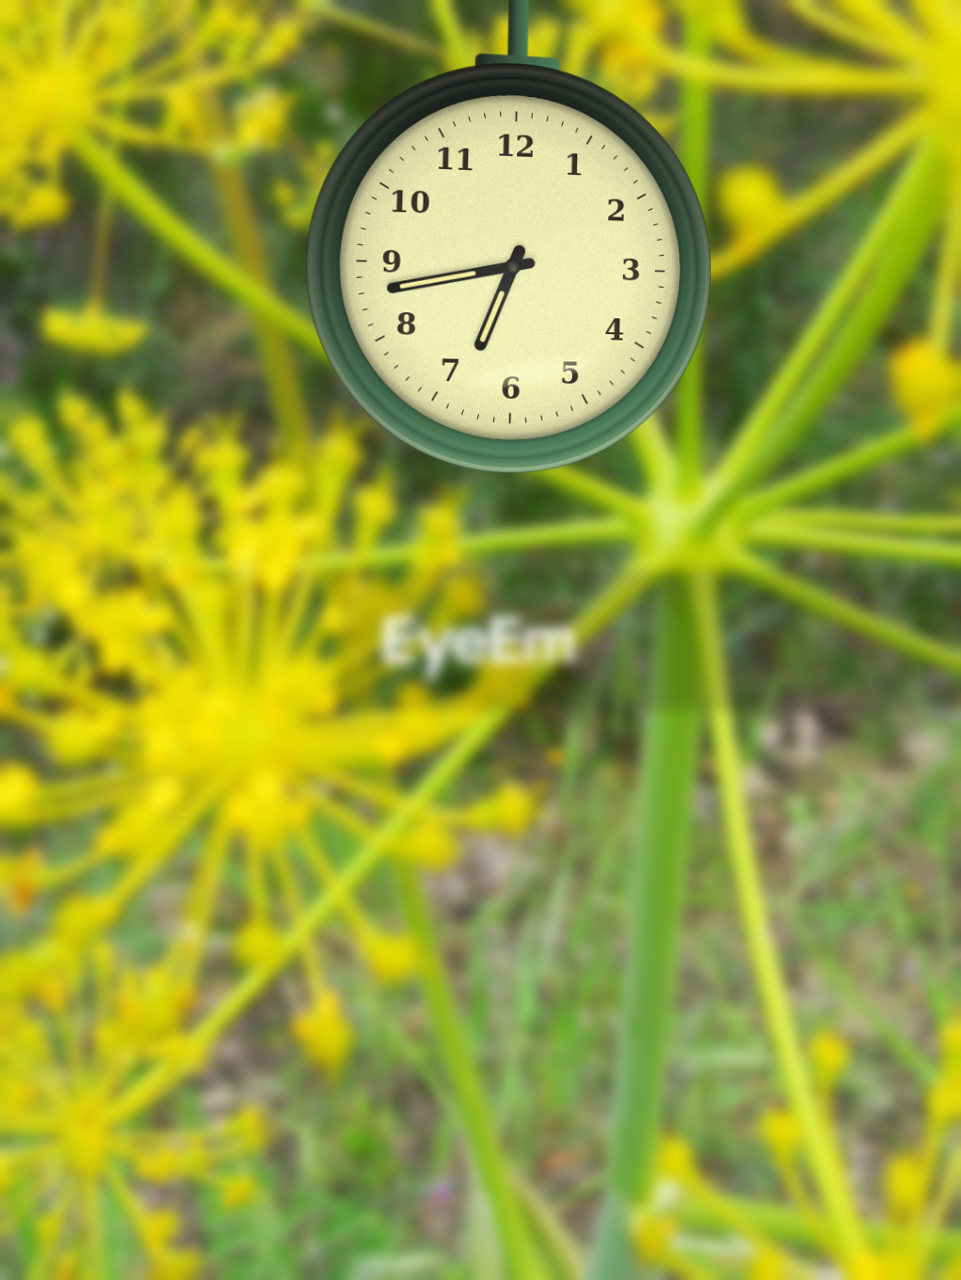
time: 6:43
